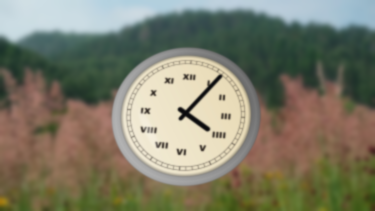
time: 4:06
